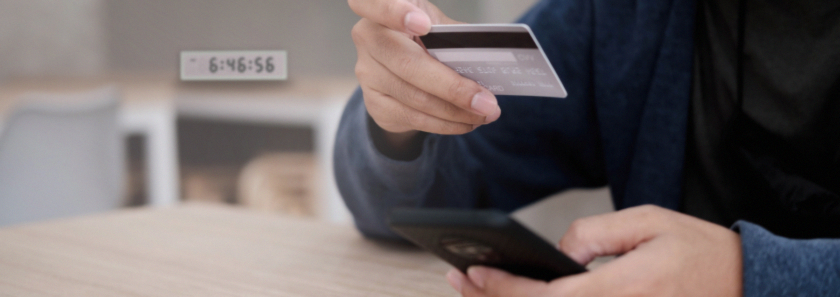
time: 6:46:56
